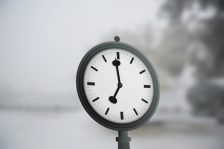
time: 6:59
